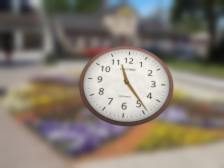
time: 11:24
